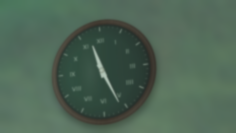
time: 11:26
